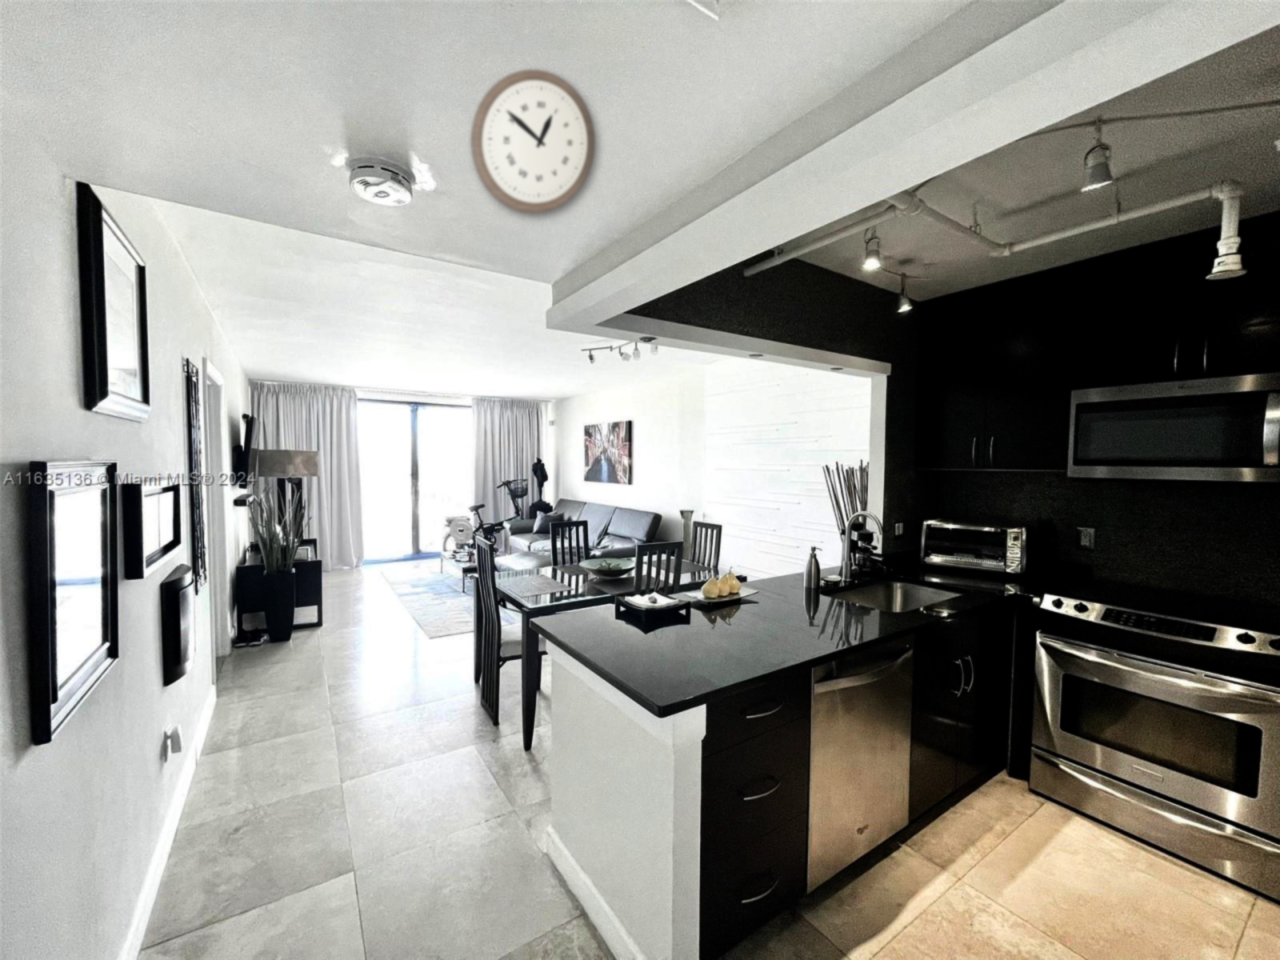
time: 12:51
